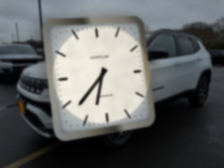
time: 6:38
